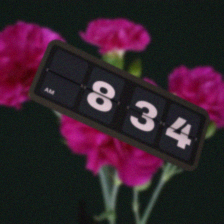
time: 8:34
